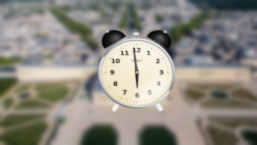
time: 5:59
